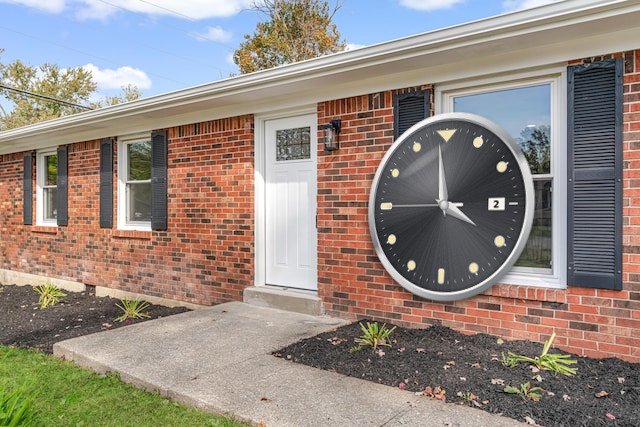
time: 3:58:45
